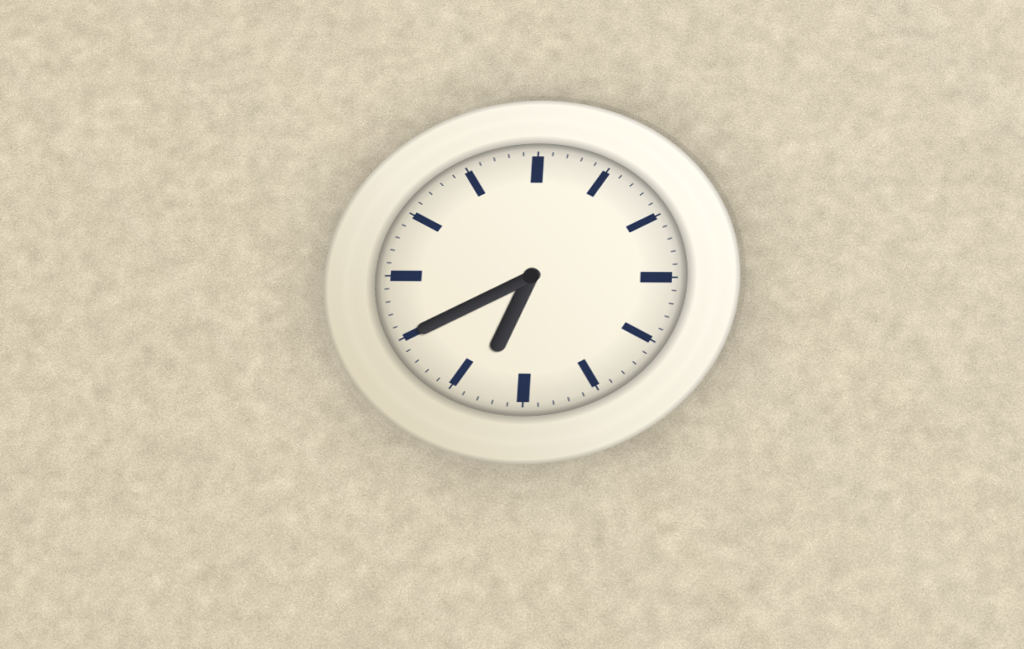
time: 6:40
